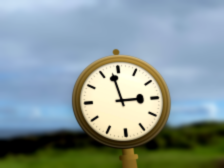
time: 2:58
